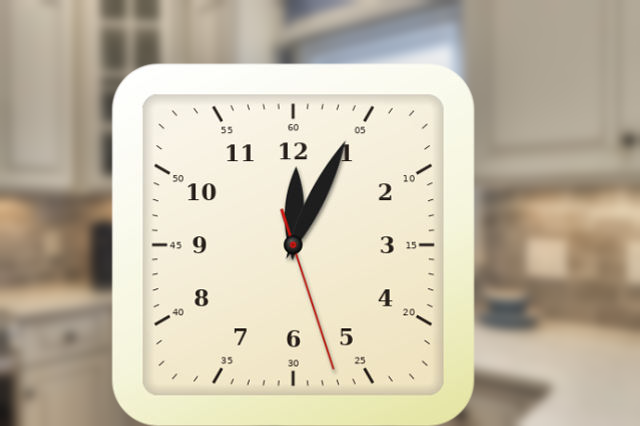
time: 12:04:27
